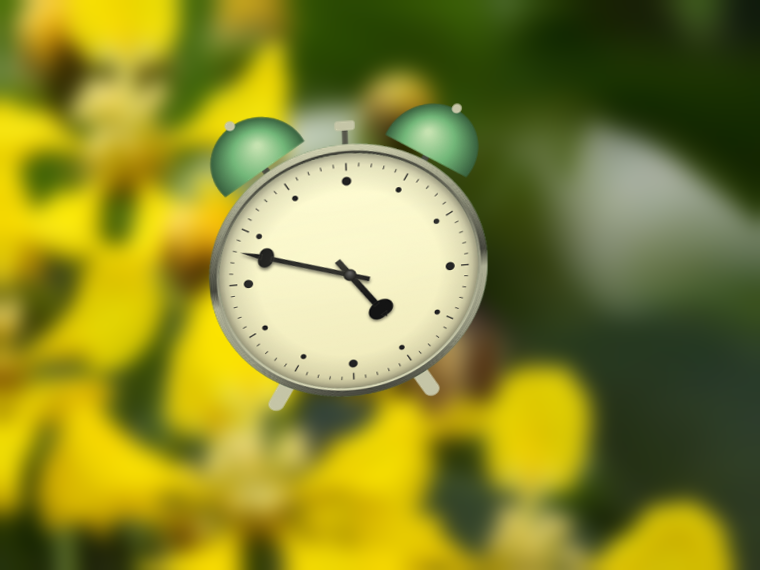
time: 4:48
